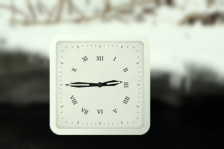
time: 2:45
